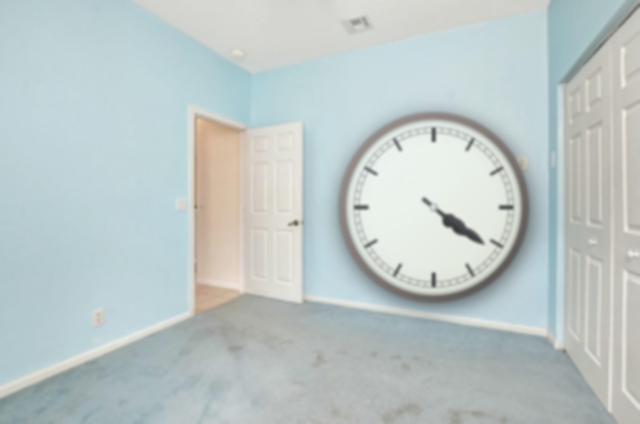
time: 4:21
